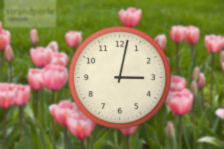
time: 3:02
